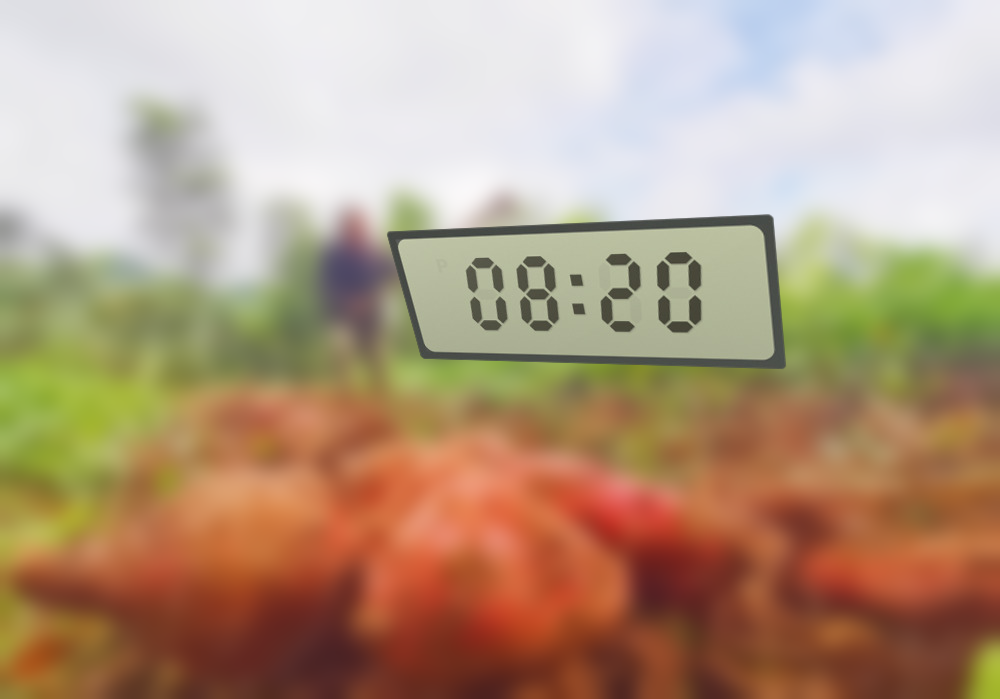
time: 8:20
